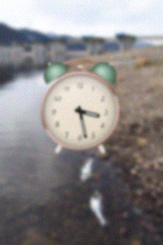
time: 3:28
